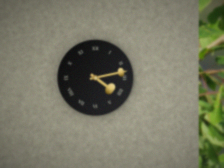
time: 4:13
